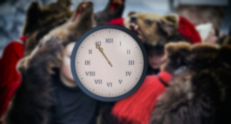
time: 10:54
